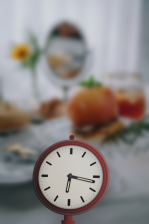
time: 6:17
